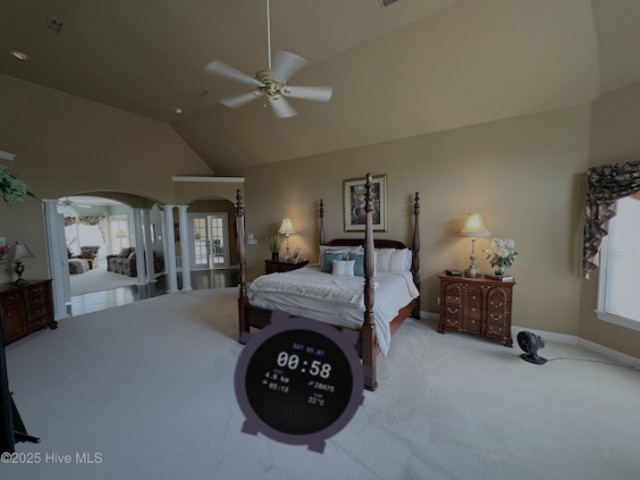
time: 0:58
